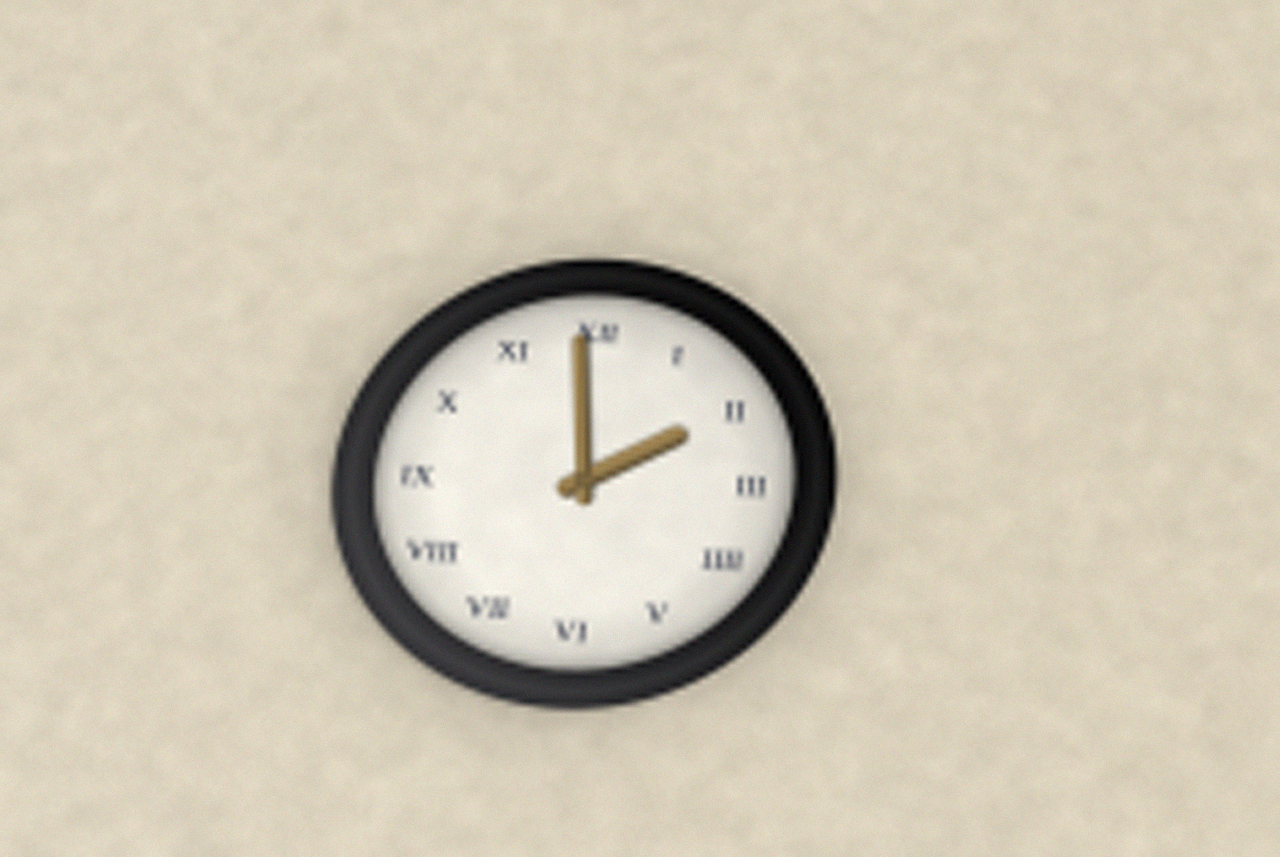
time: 1:59
